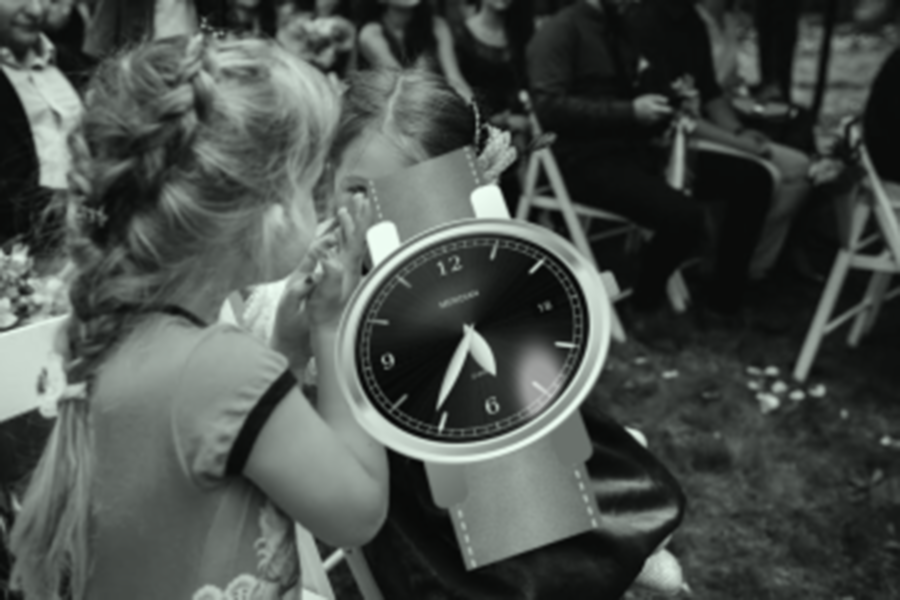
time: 5:36
